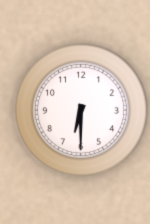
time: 6:30
